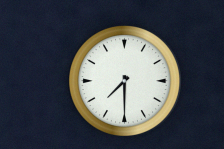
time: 7:30
